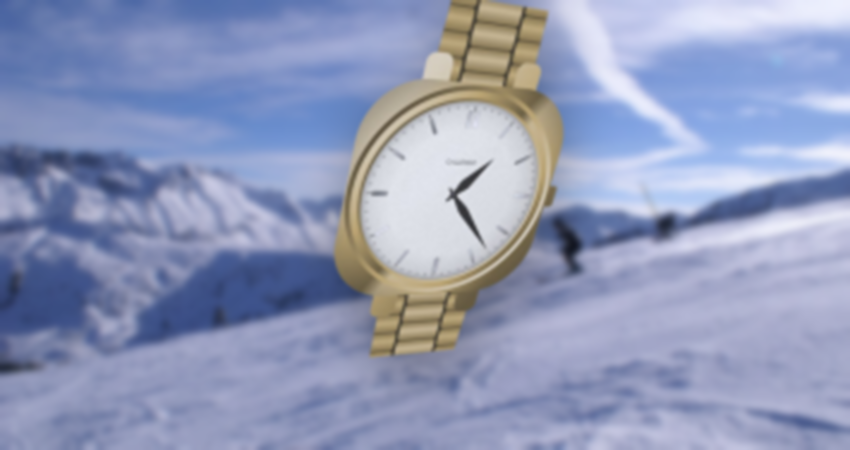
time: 1:23
